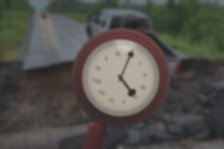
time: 4:00
